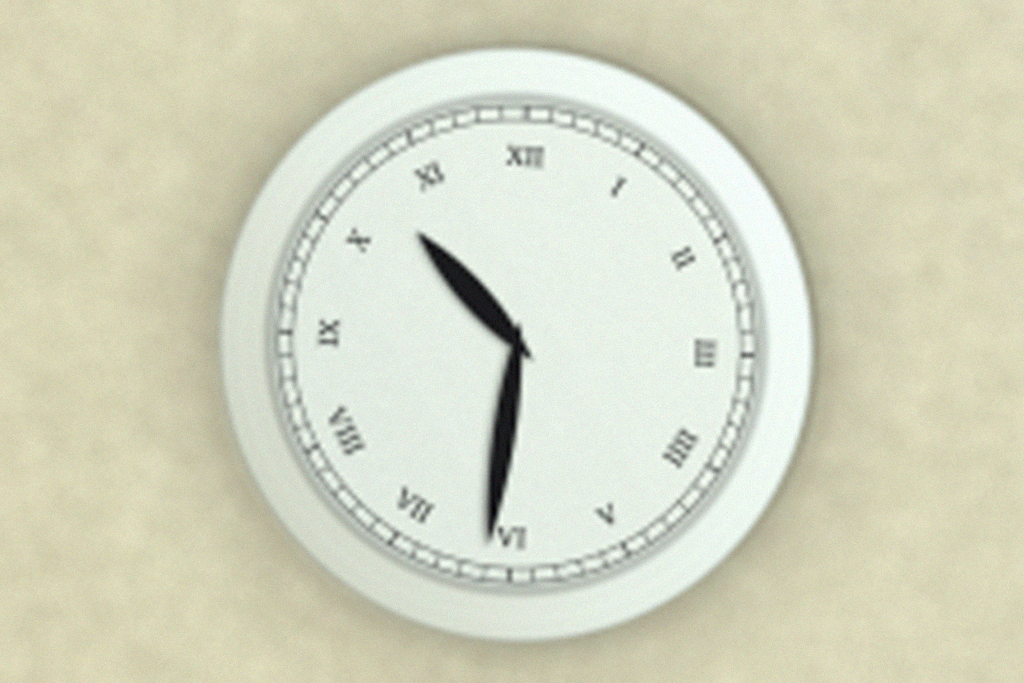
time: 10:31
